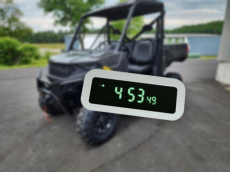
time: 4:53:49
